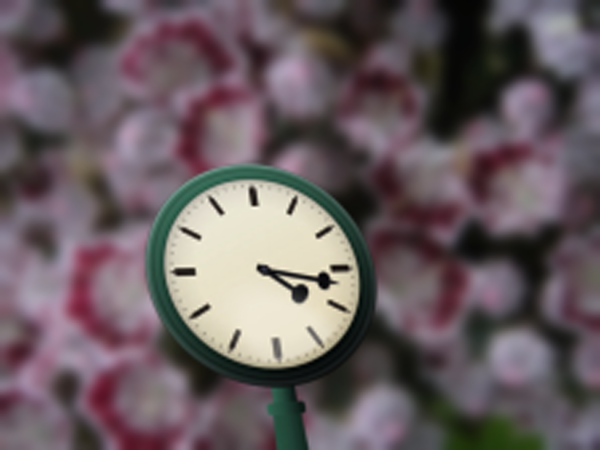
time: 4:17
